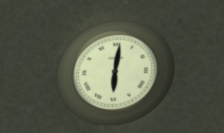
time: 6:01
